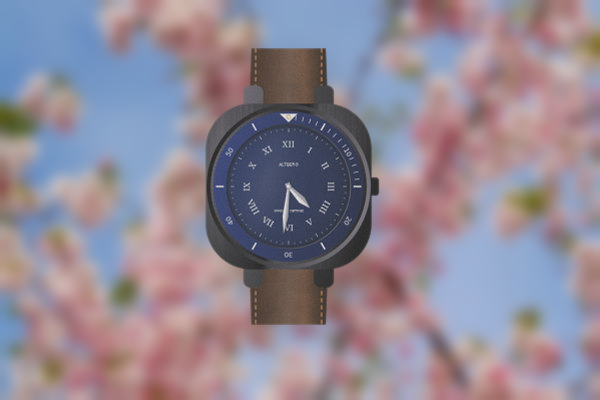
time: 4:31
